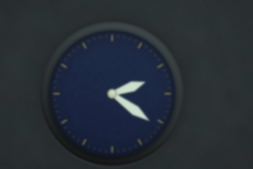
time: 2:21
